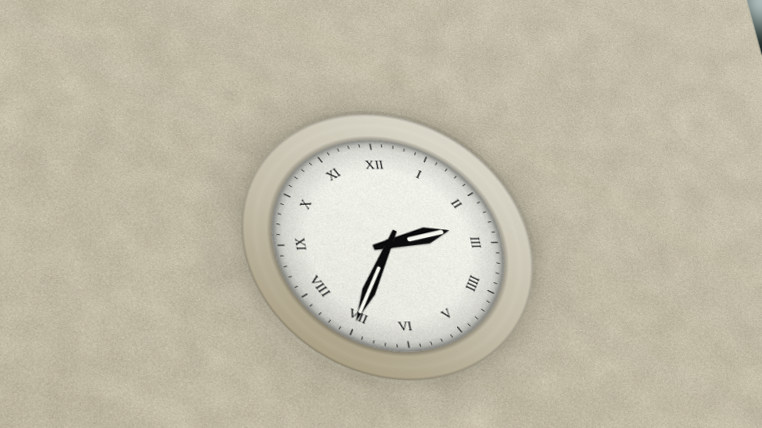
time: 2:35
